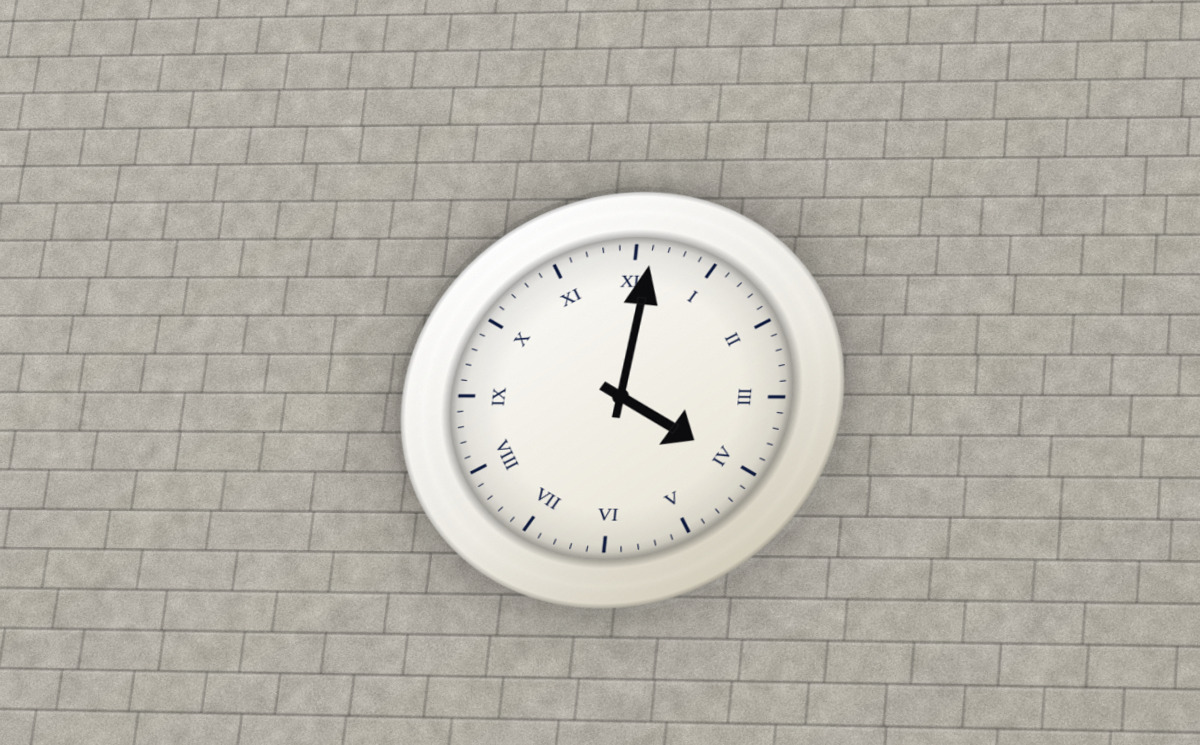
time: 4:01
